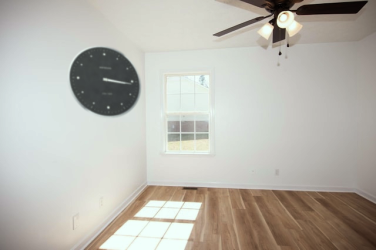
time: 3:16
